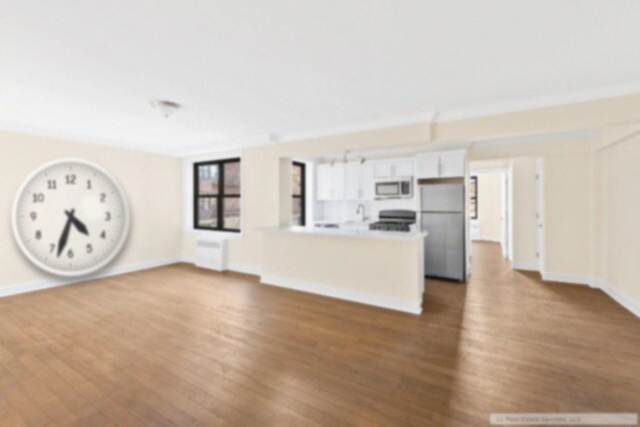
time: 4:33
